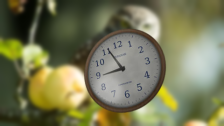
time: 8:56
